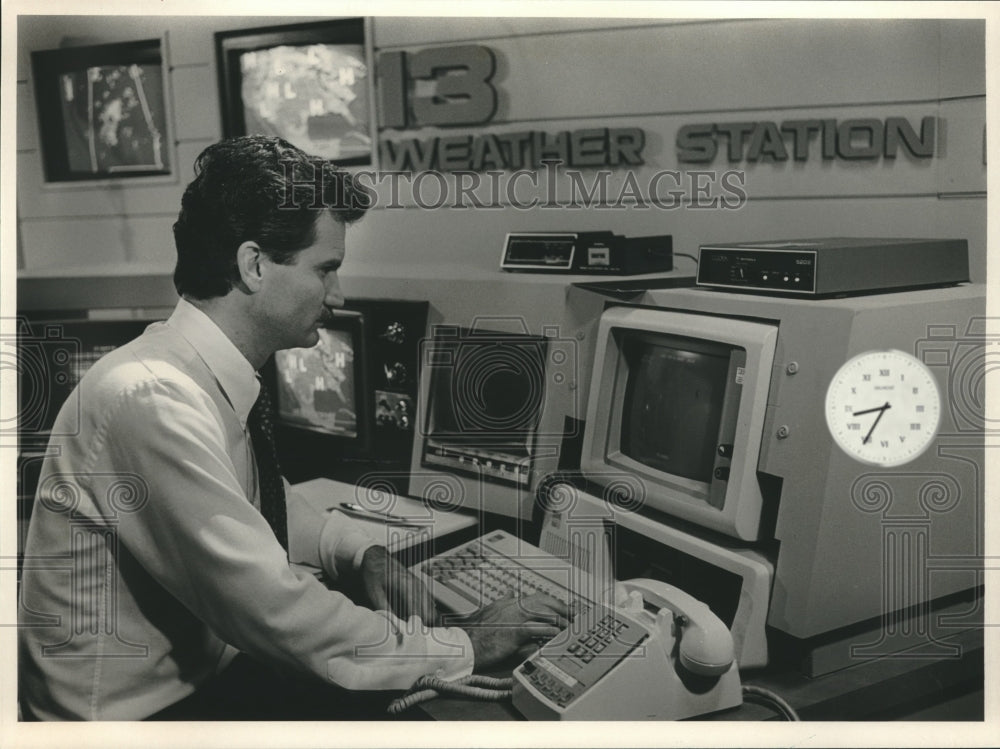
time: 8:35
